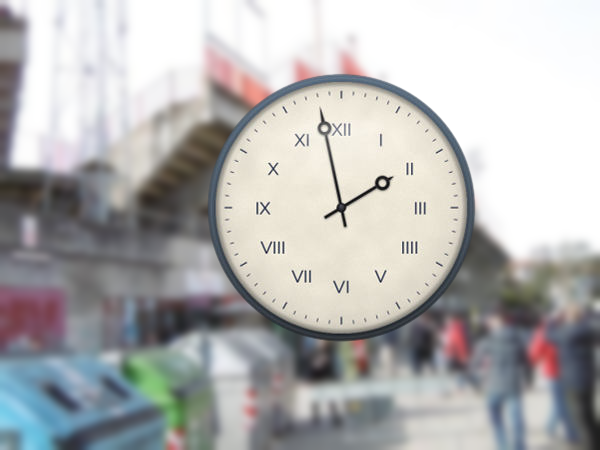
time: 1:58
